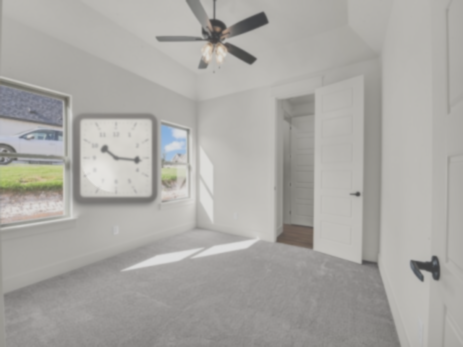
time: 10:16
